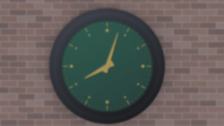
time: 8:03
